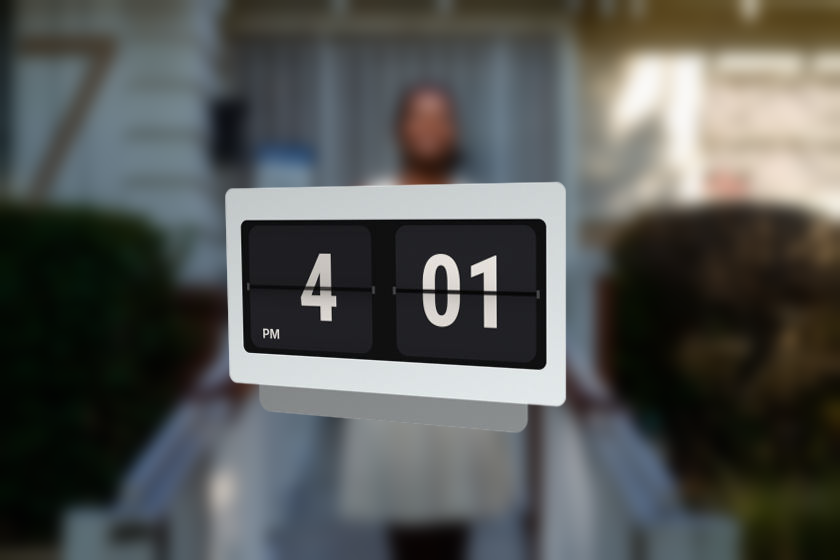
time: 4:01
